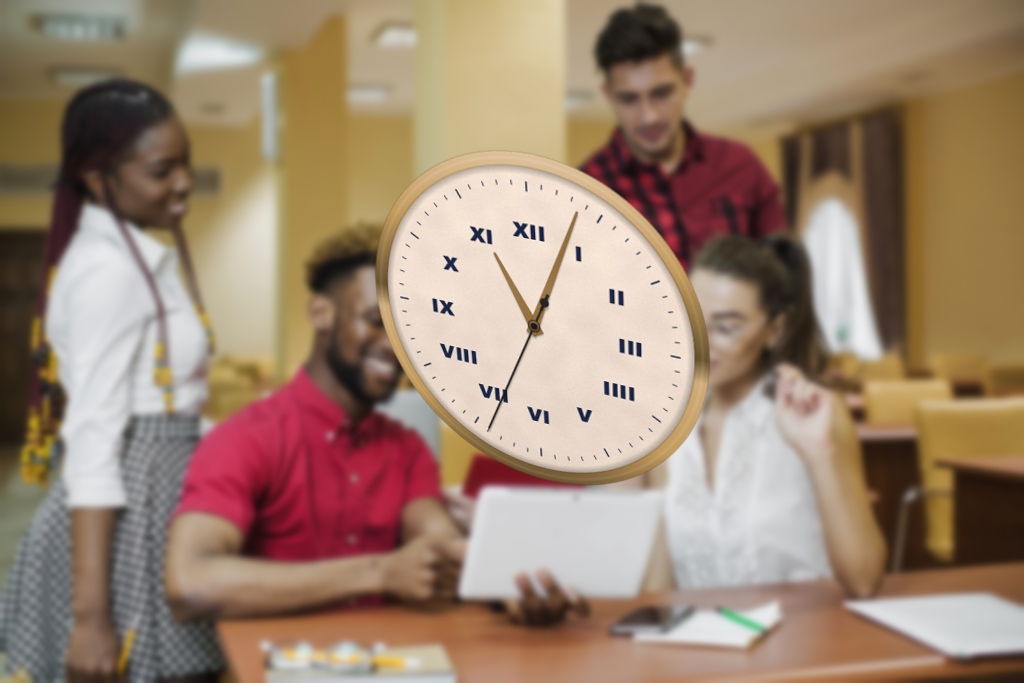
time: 11:03:34
